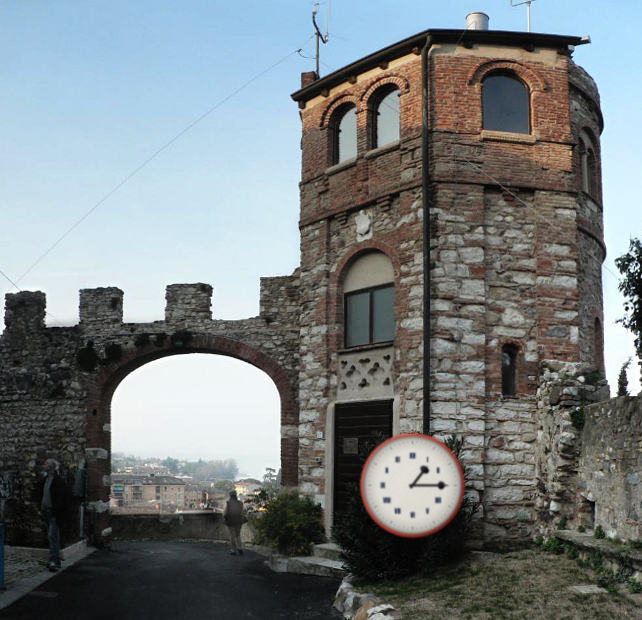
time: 1:15
